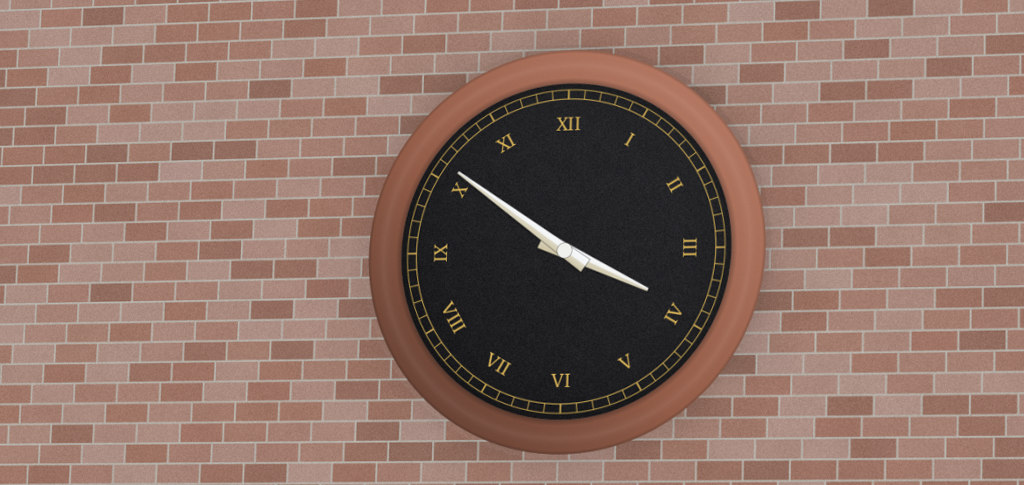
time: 3:51
